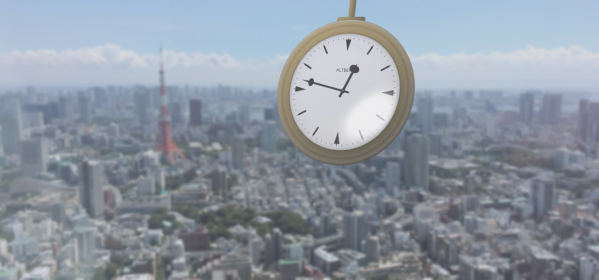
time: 12:47
